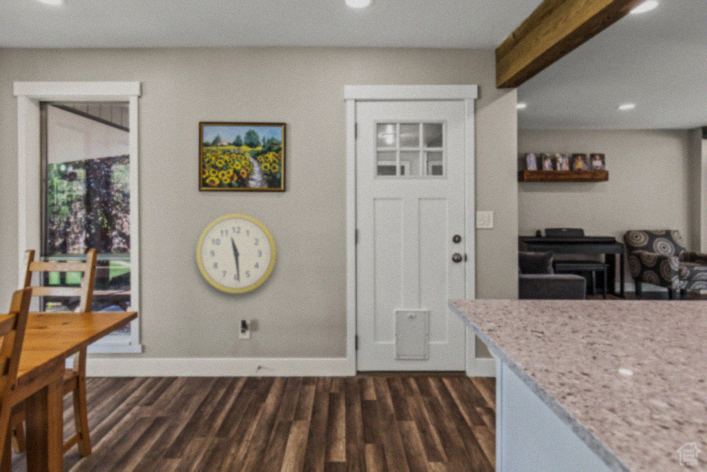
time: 11:29
